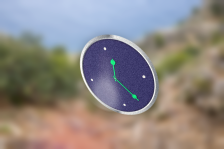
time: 12:24
